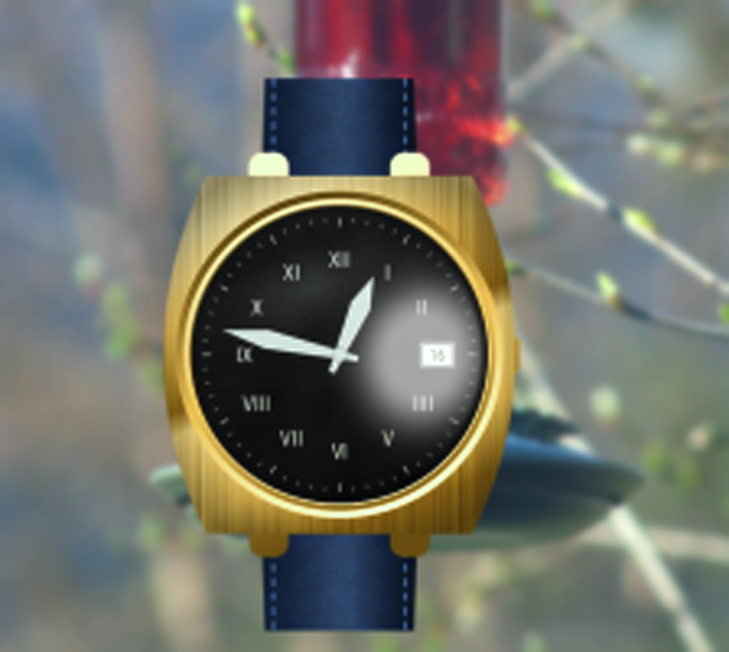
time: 12:47
